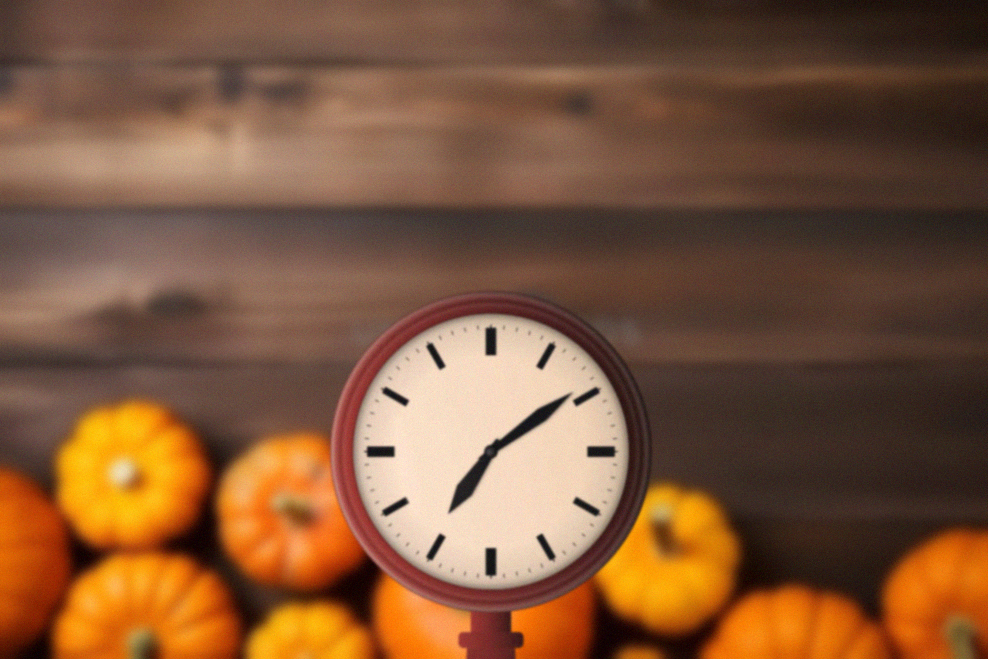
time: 7:09
